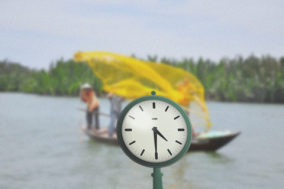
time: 4:30
